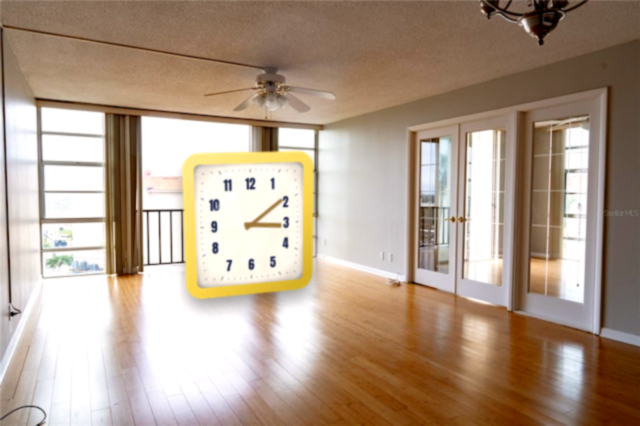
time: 3:09
